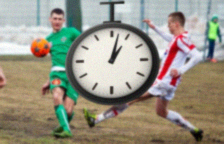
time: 1:02
